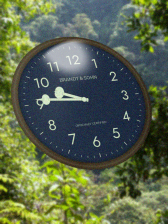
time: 9:46
